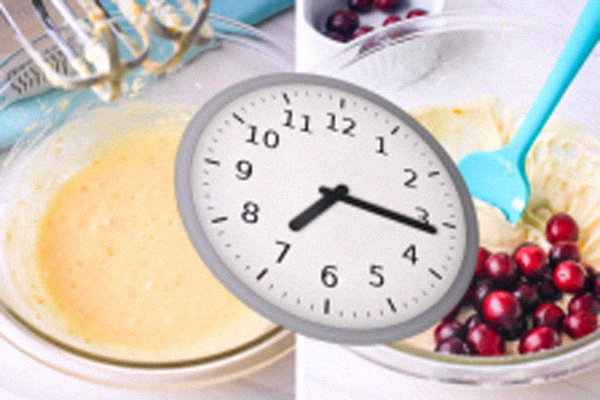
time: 7:16
